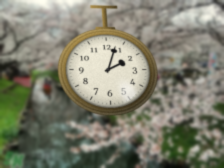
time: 2:03
